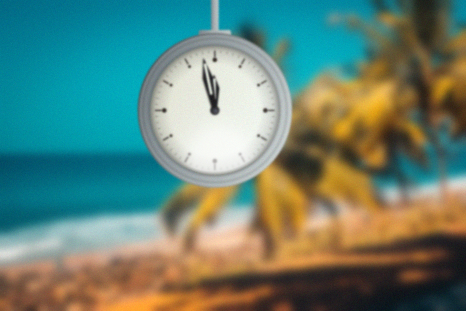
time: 11:58
